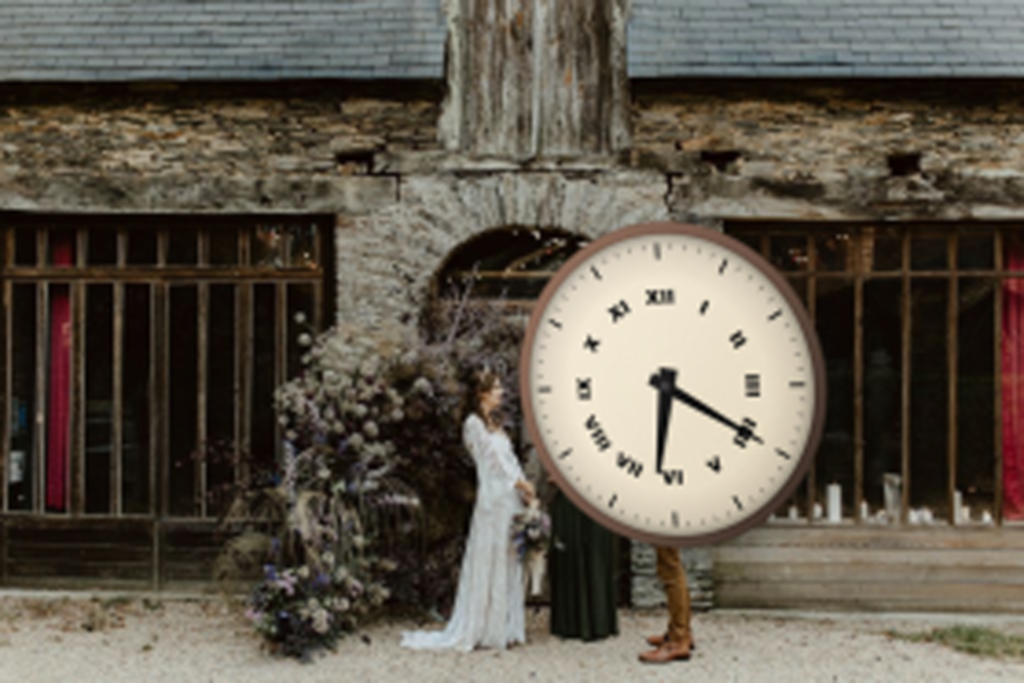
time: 6:20
